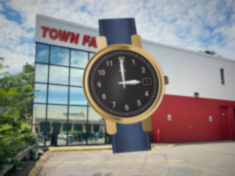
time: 3:00
